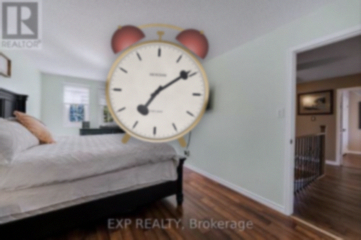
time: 7:09
